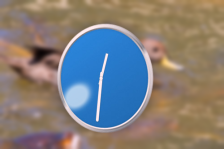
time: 12:31
